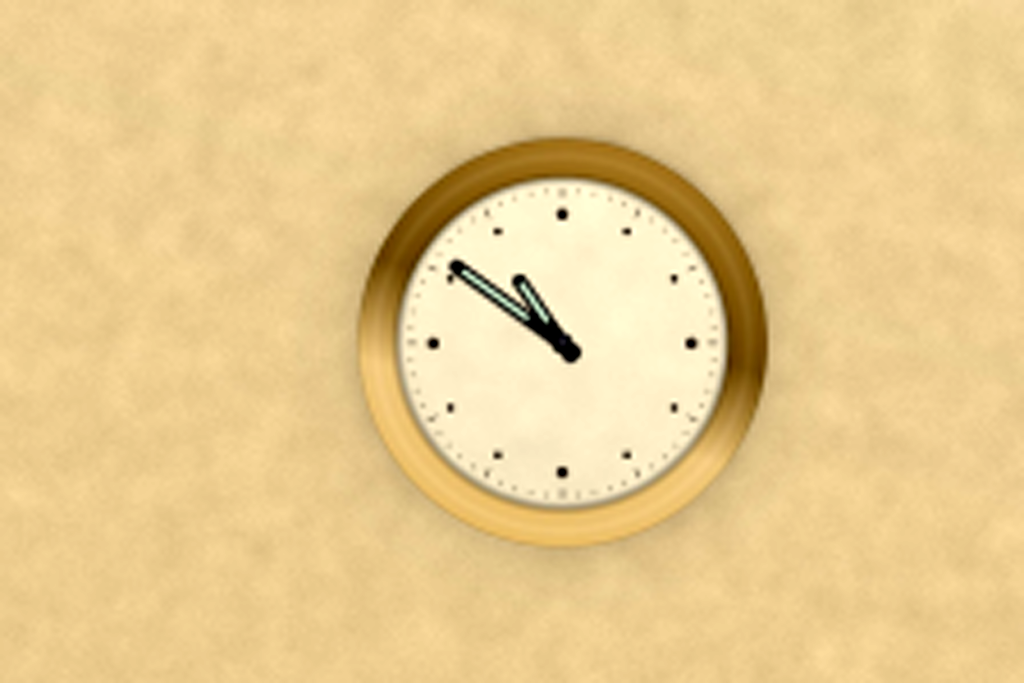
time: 10:51
